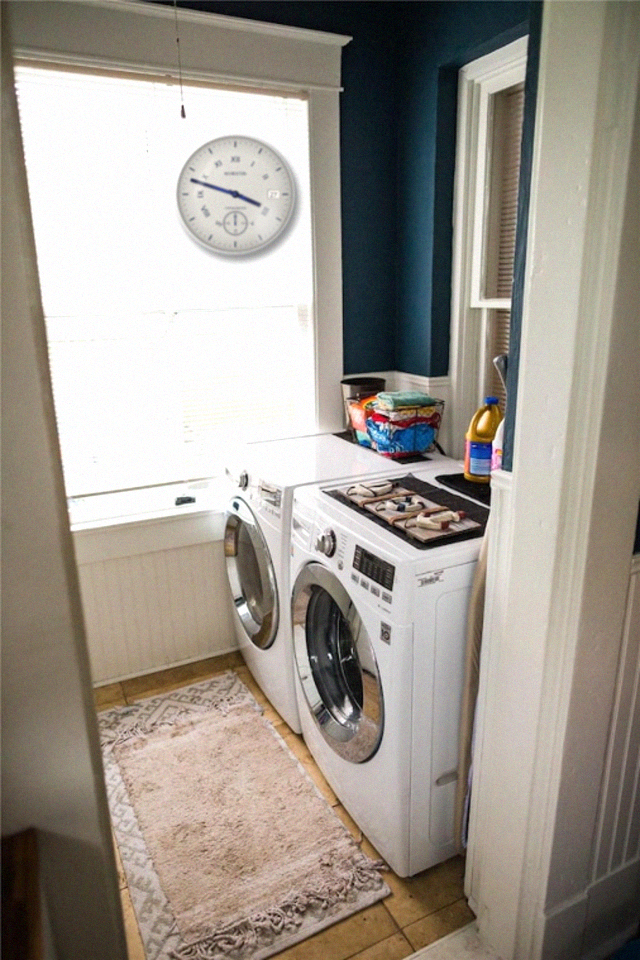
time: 3:48
